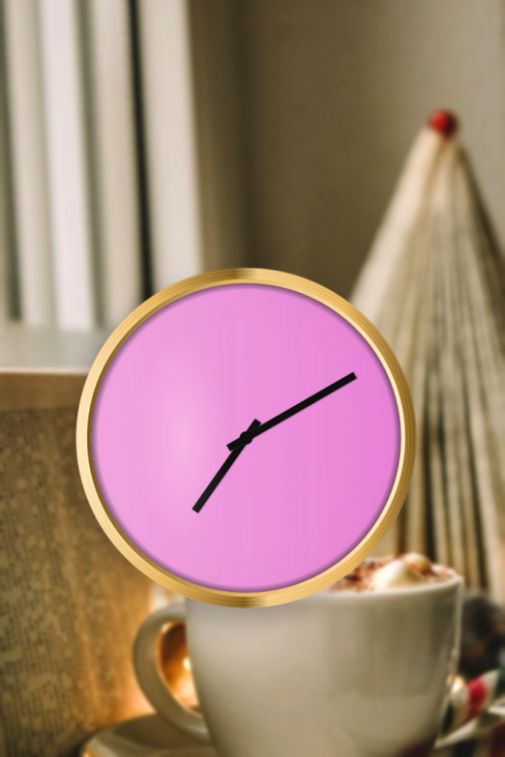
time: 7:10
